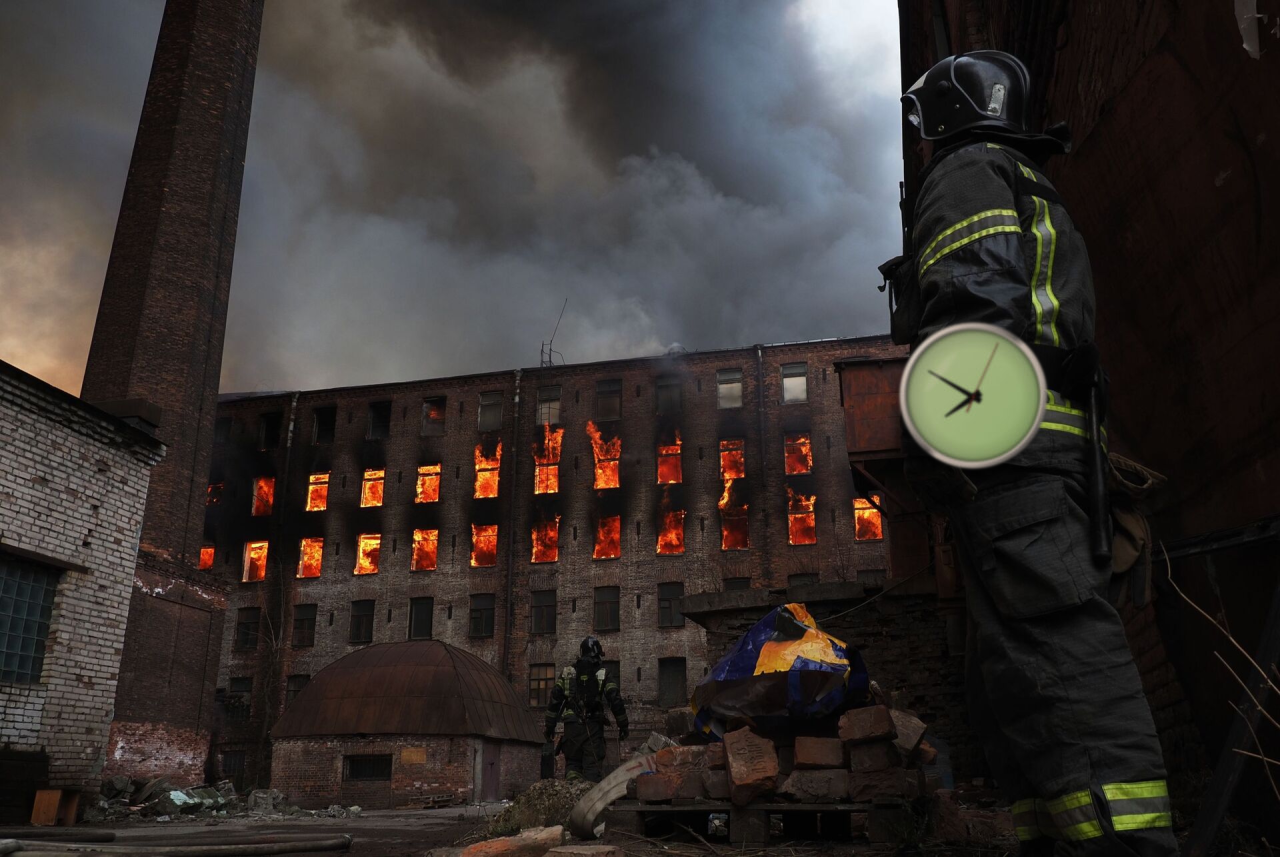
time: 7:50:04
